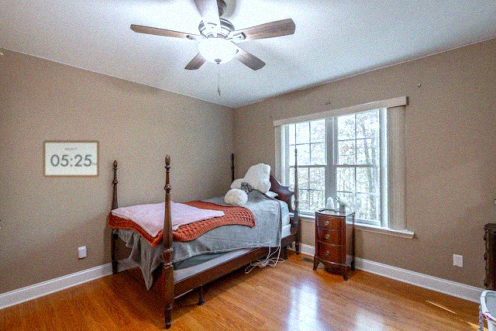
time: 5:25
